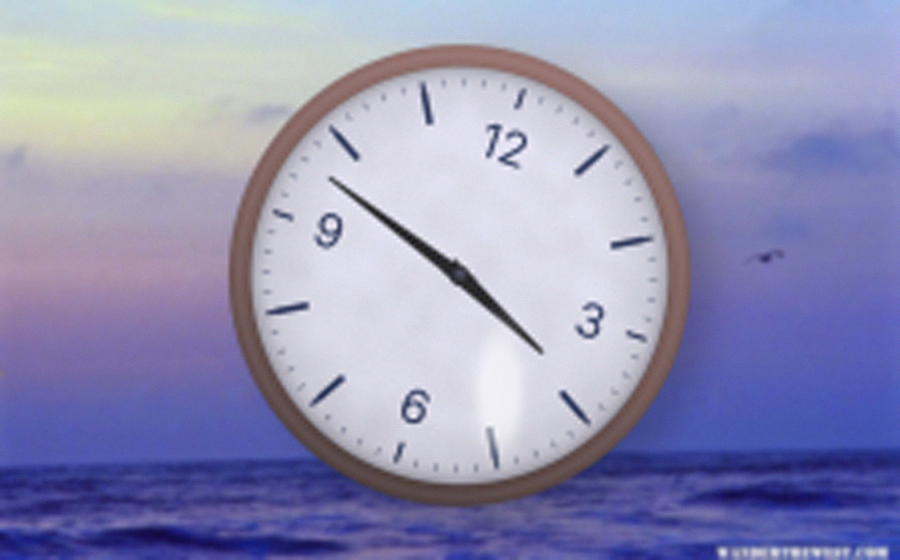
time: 3:48
